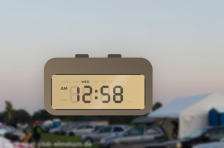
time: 12:58
